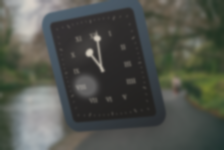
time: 11:01
